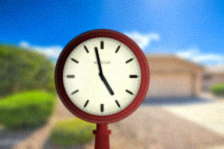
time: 4:58
